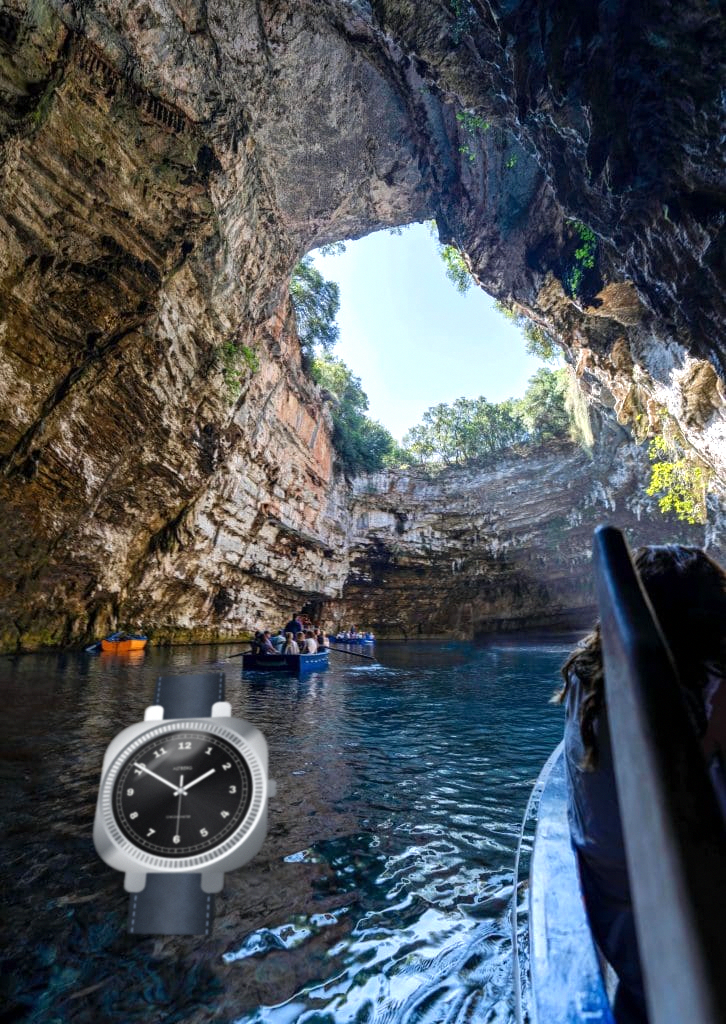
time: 1:50:30
